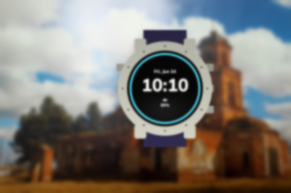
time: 10:10
